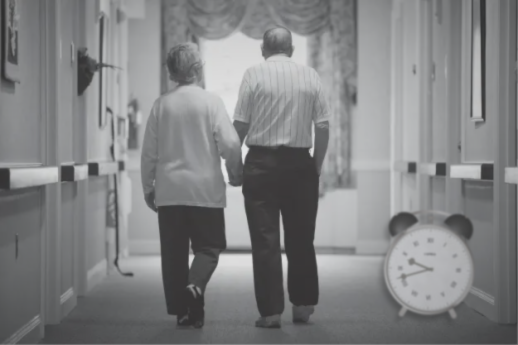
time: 9:42
